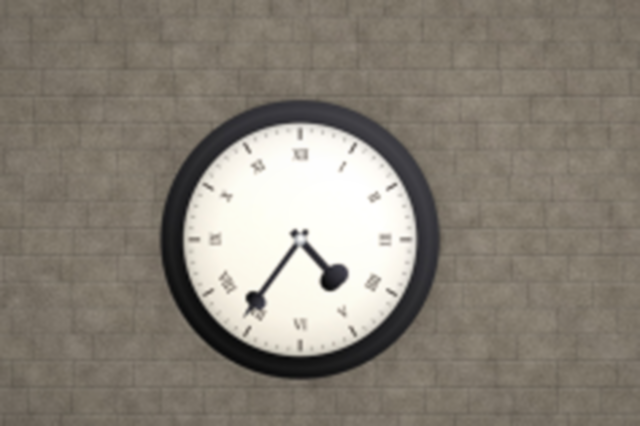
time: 4:36
